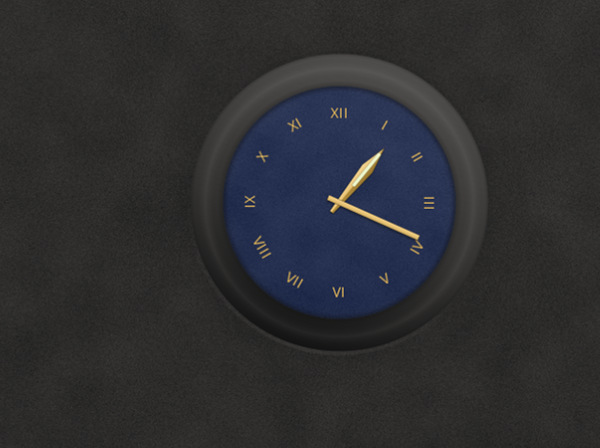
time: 1:19
